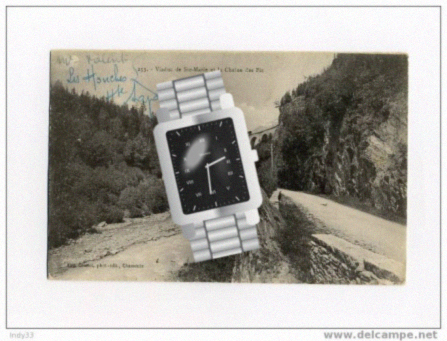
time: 2:31
